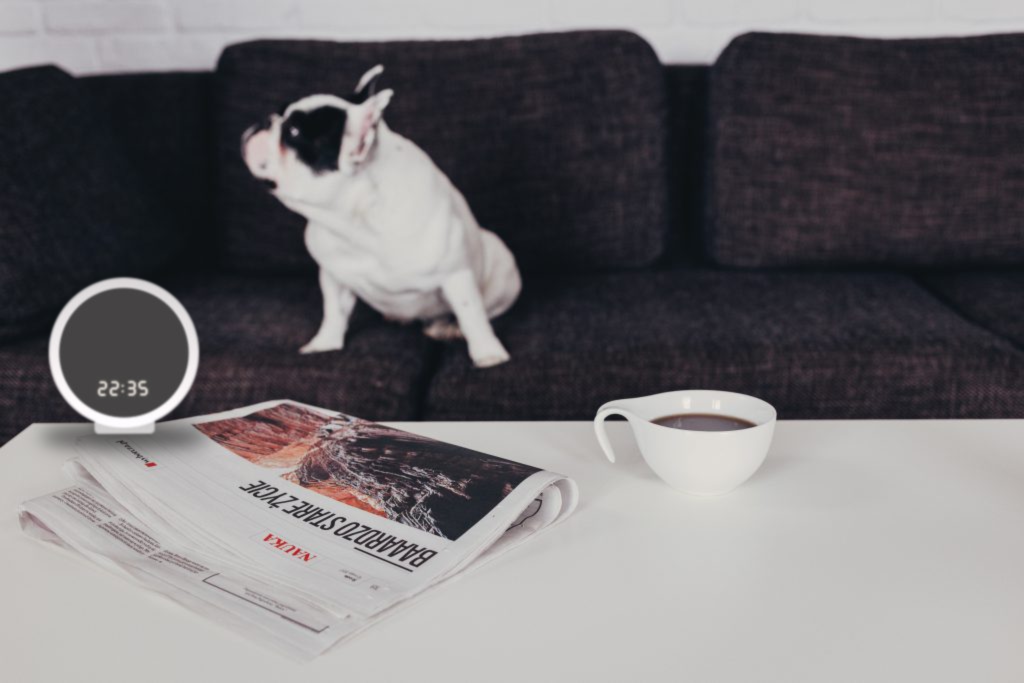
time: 22:35
